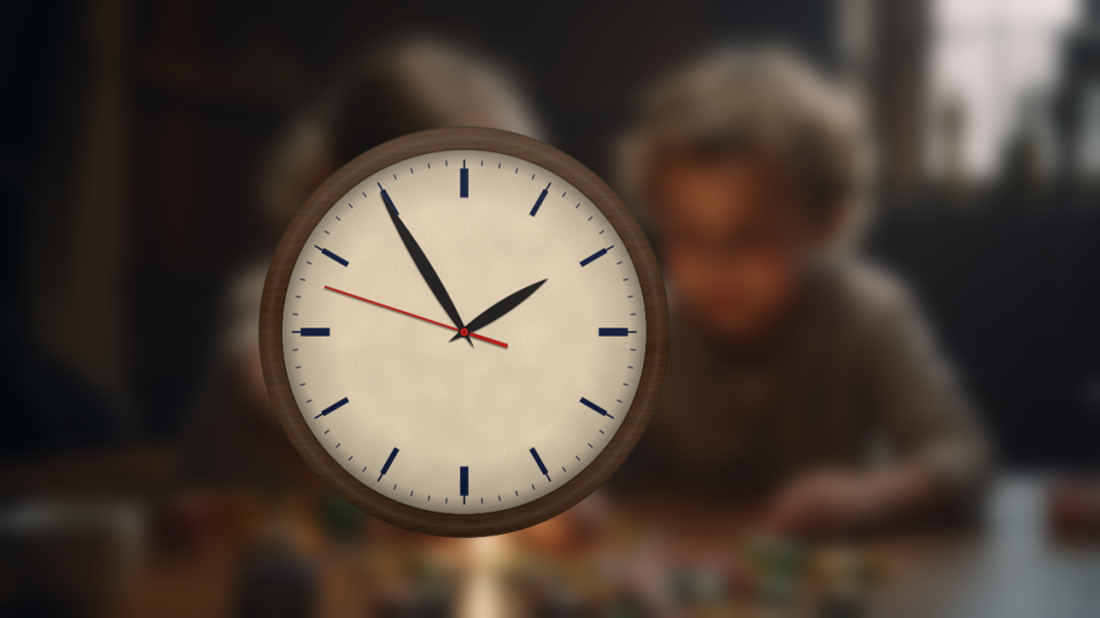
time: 1:54:48
